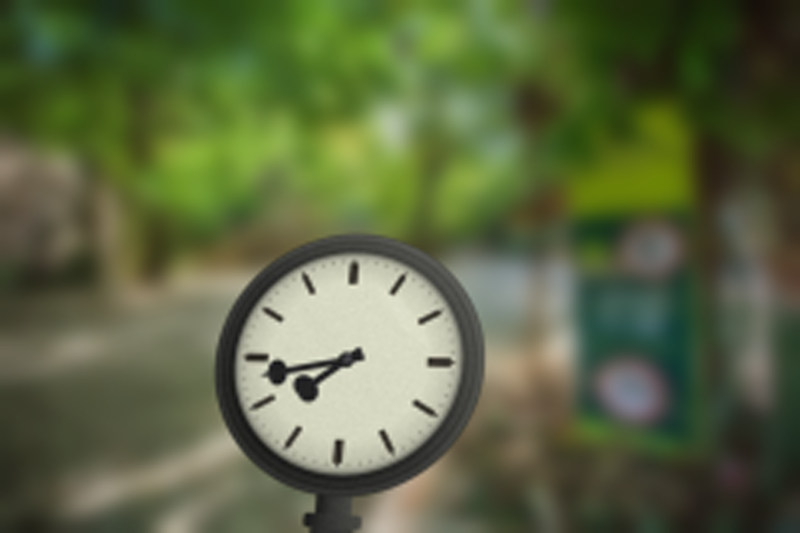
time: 7:43
